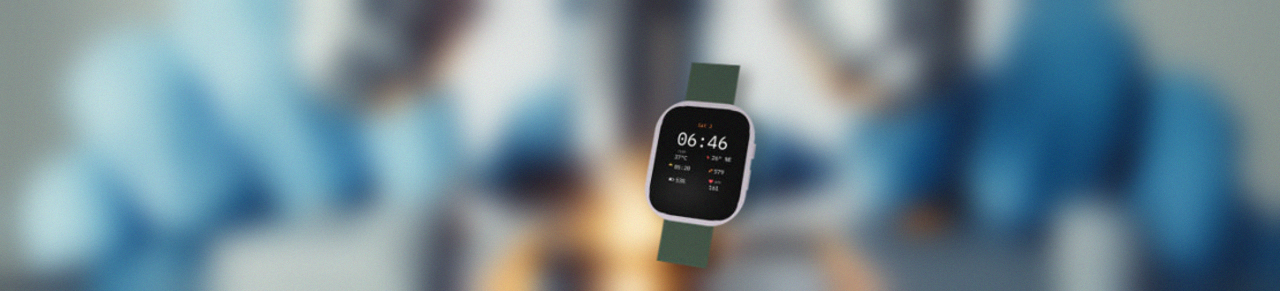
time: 6:46
